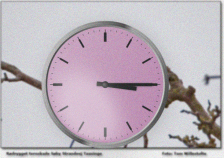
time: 3:15
